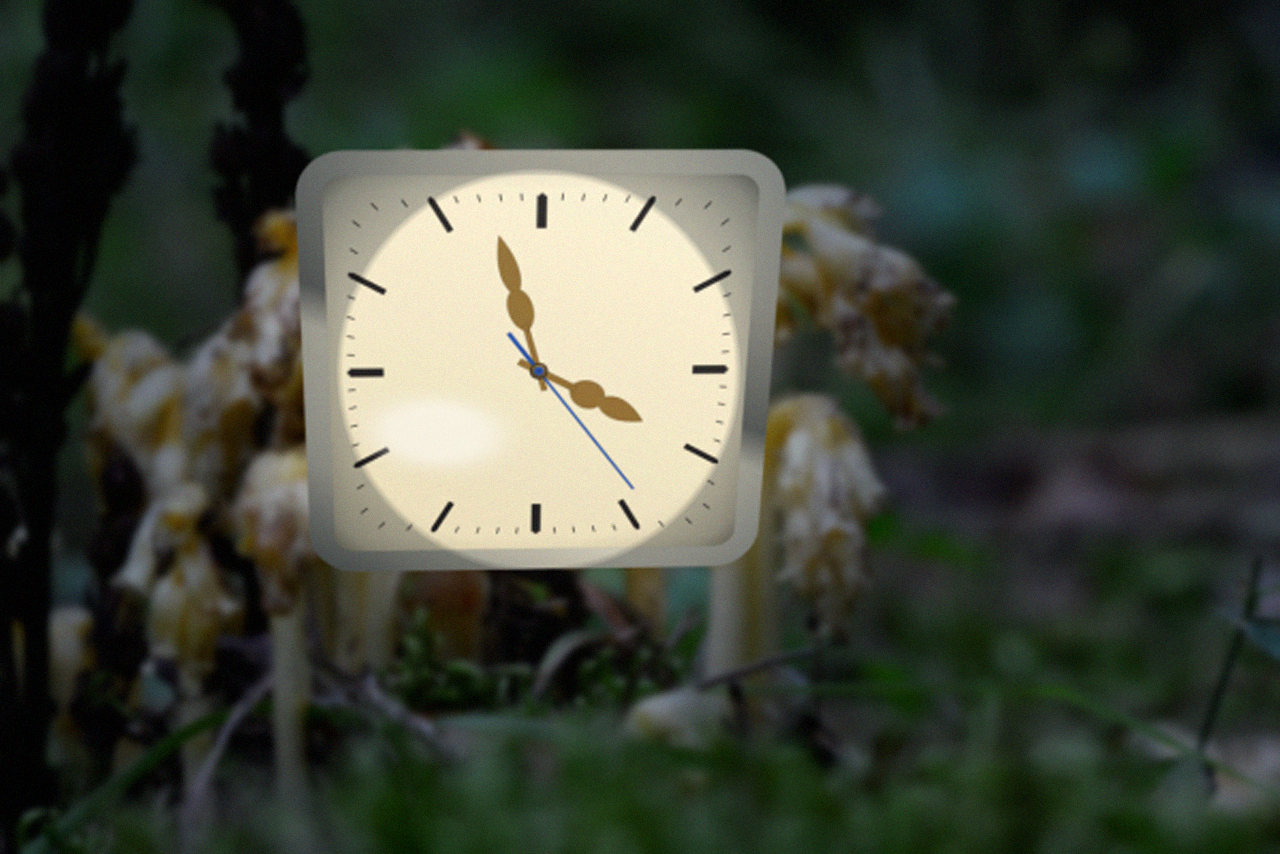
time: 3:57:24
